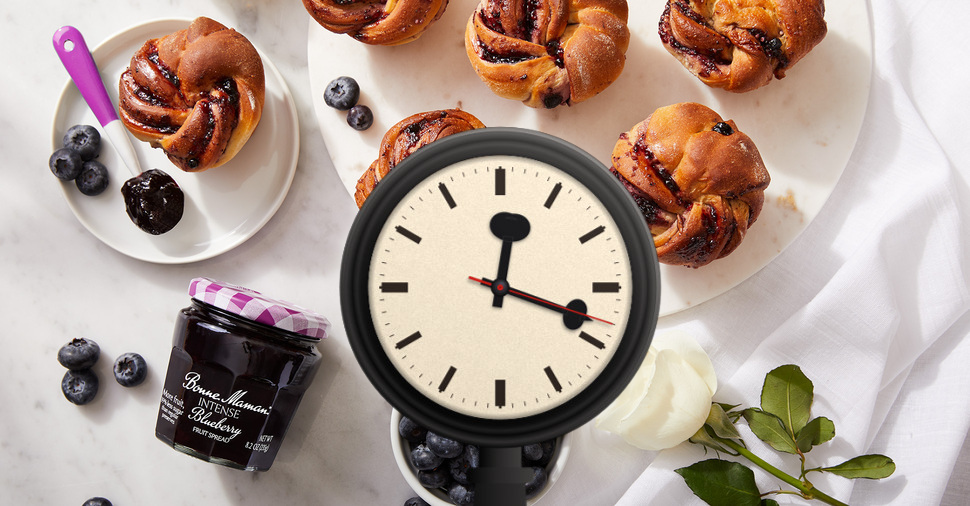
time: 12:18:18
